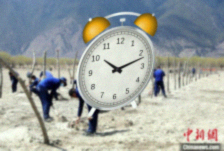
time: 10:12
